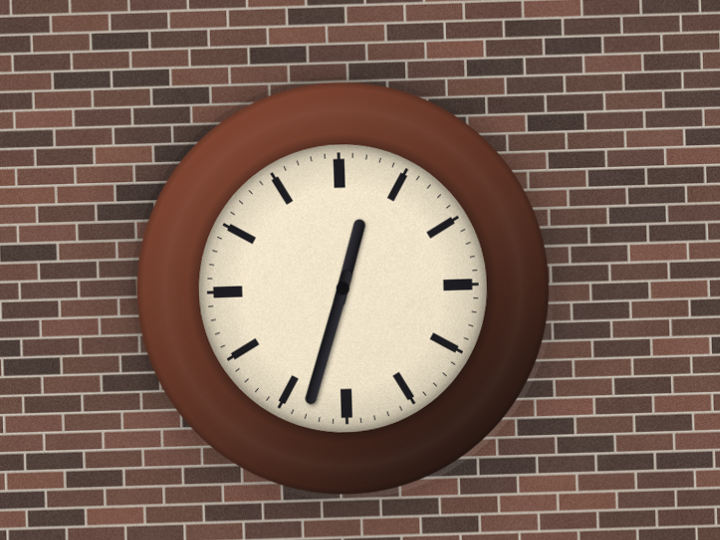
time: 12:33
